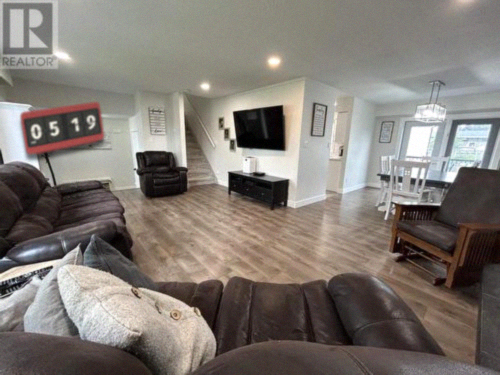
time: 5:19
